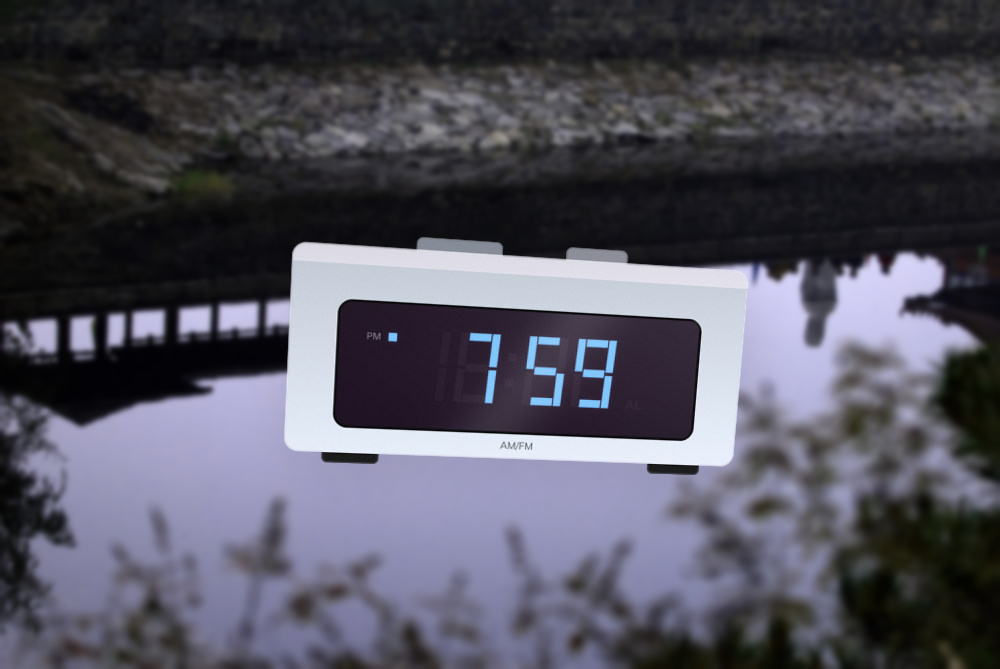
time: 7:59
